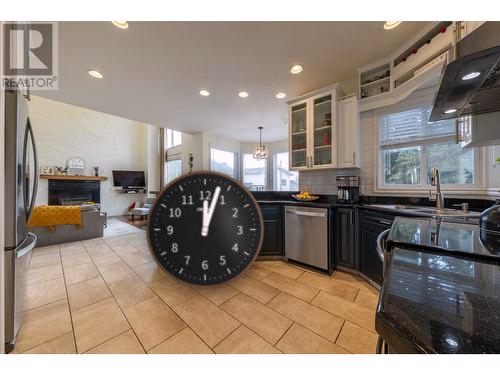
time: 12:03
